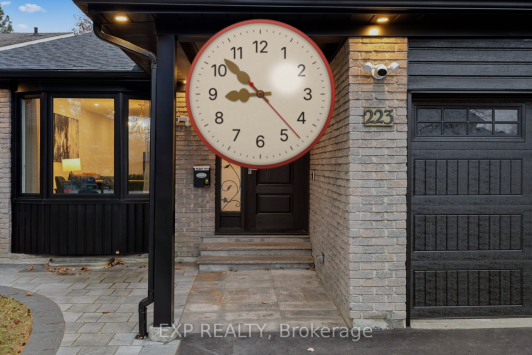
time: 8:52:23
